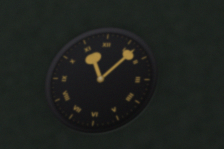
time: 11:07
